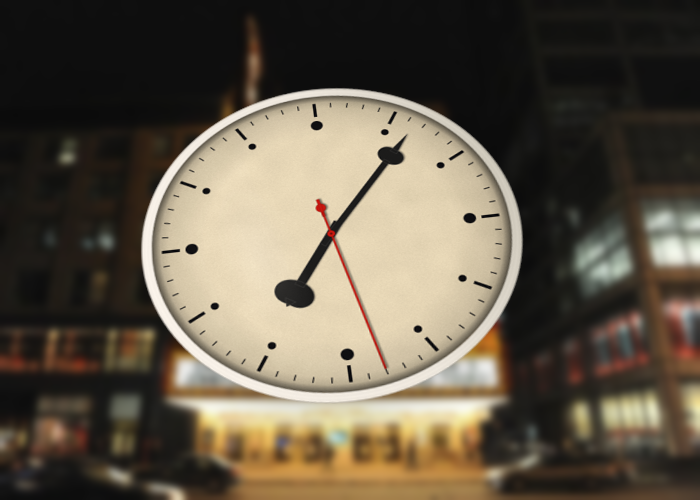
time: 7:06:28
